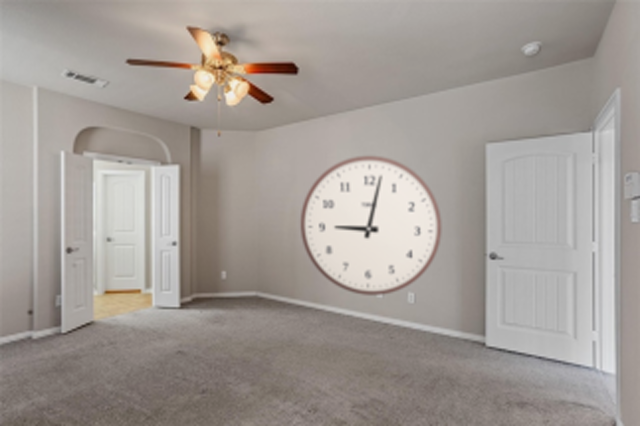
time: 9:02
